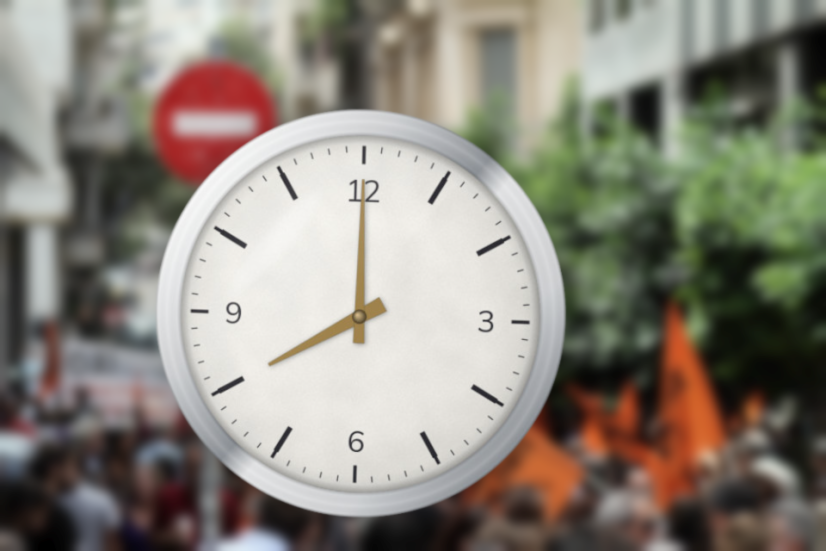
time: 8:00
